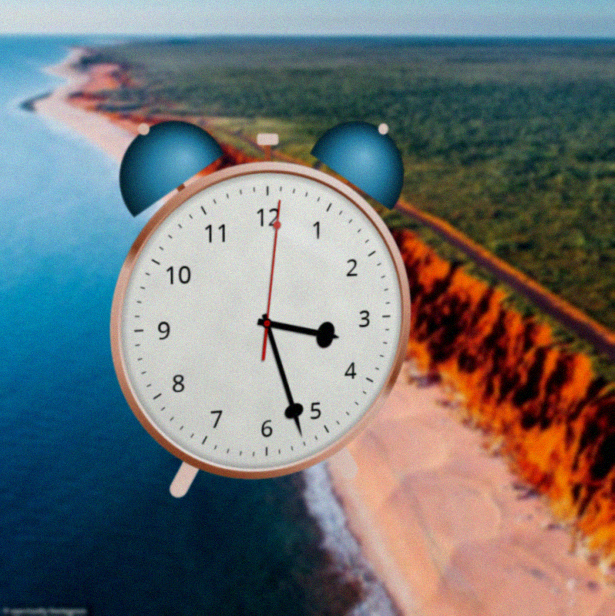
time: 3:27:01
